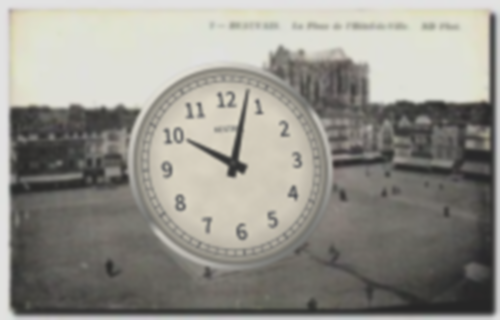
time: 10:03
